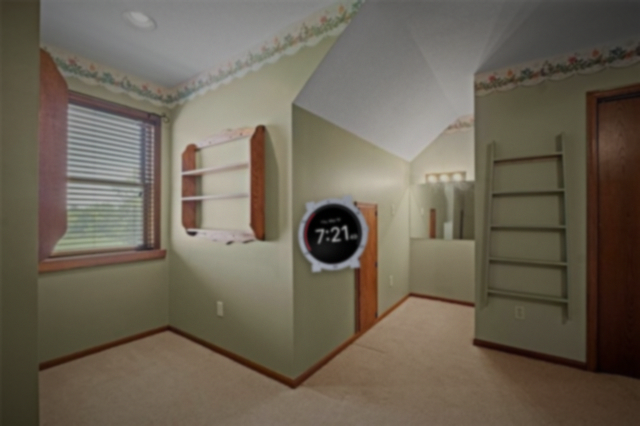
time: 7:21
